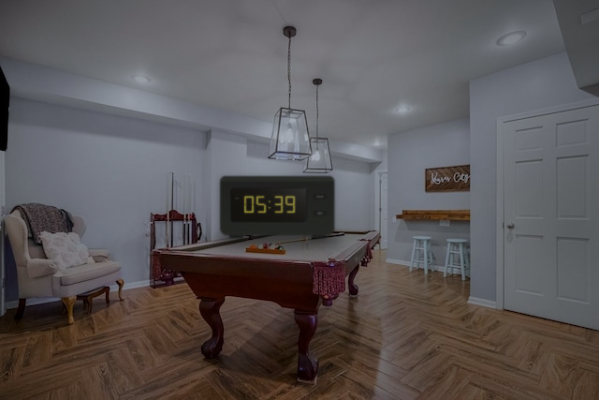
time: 5:39
